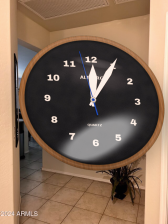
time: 12:04:58
